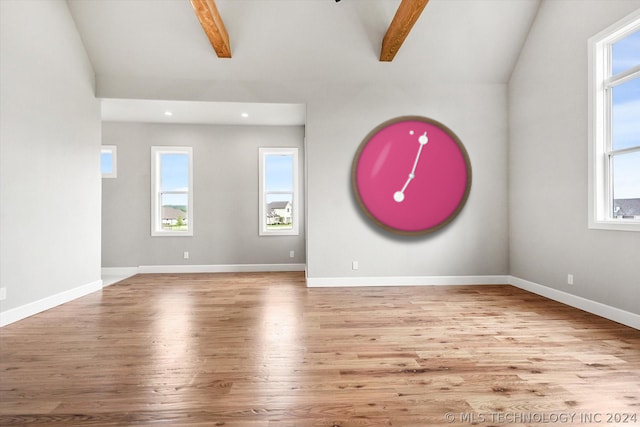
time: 7:03
